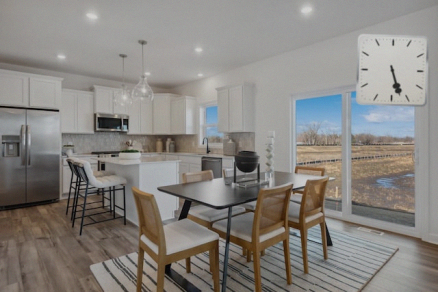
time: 5:27
